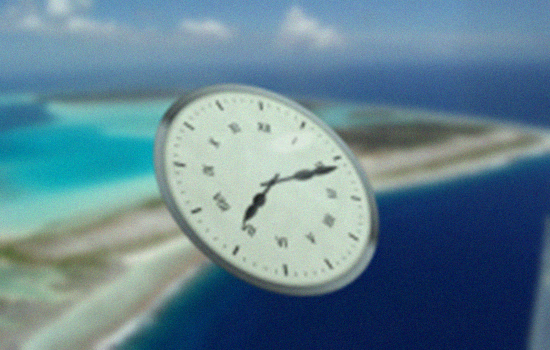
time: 7:11
